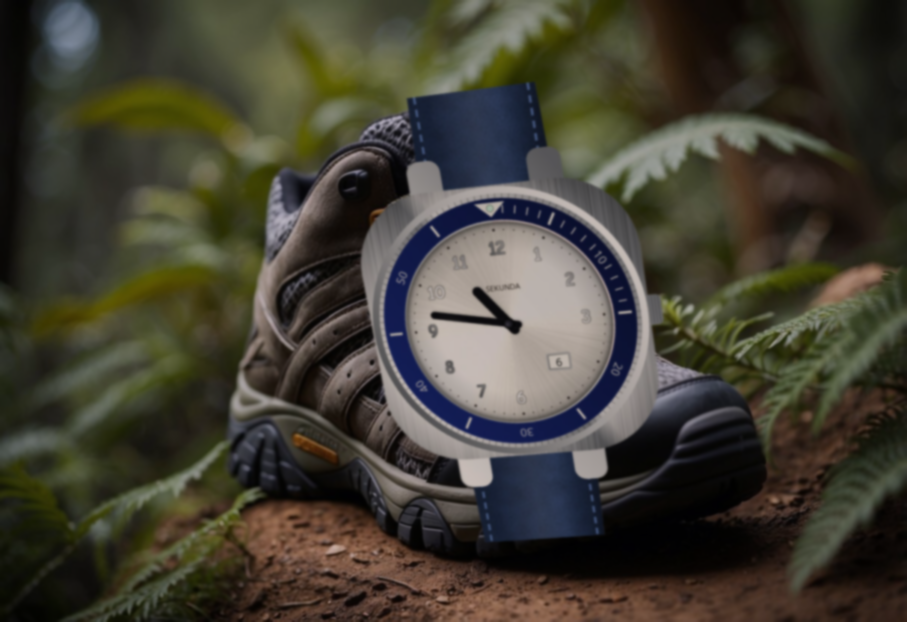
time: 10:47
